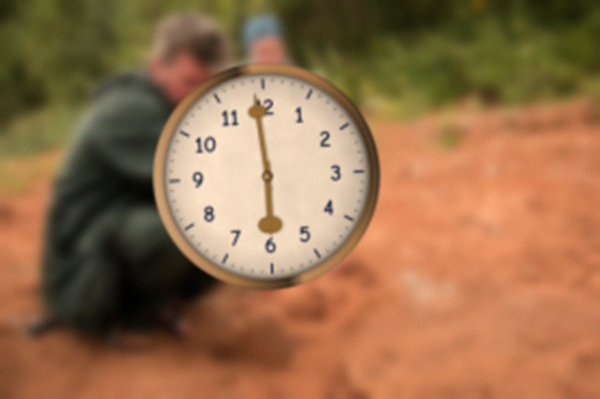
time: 5:59
